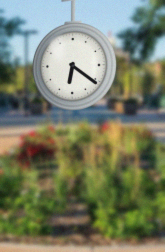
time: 6:21
